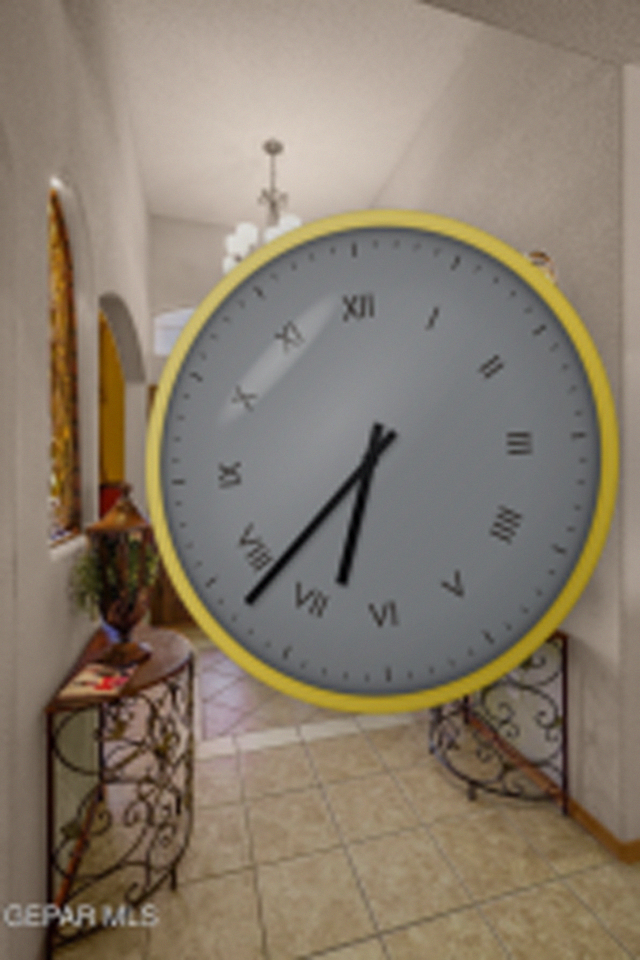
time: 6:38
